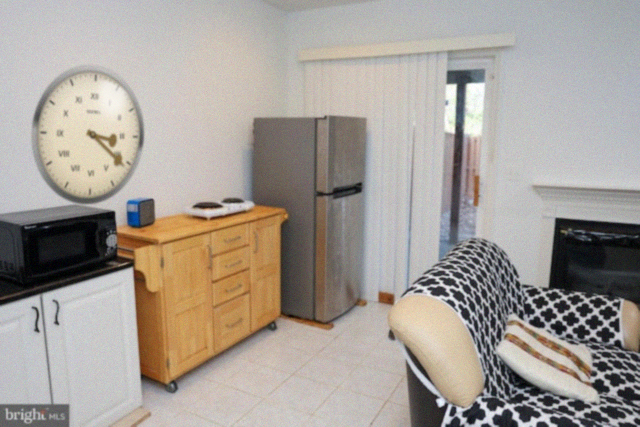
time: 3:21
